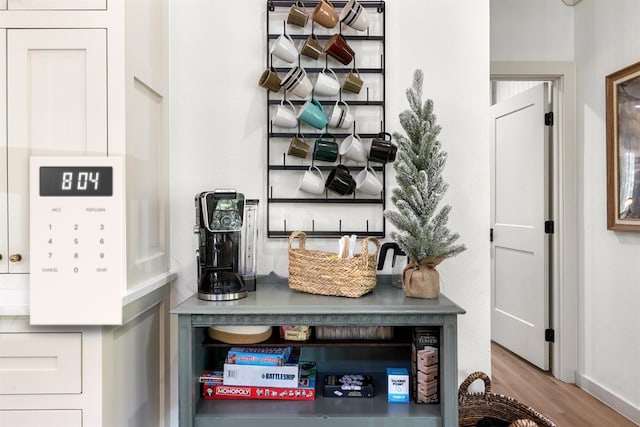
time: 8:04
